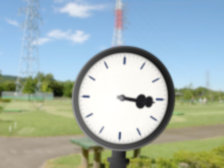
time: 3:16
